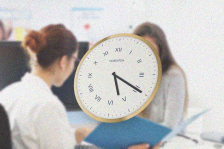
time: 5:20
